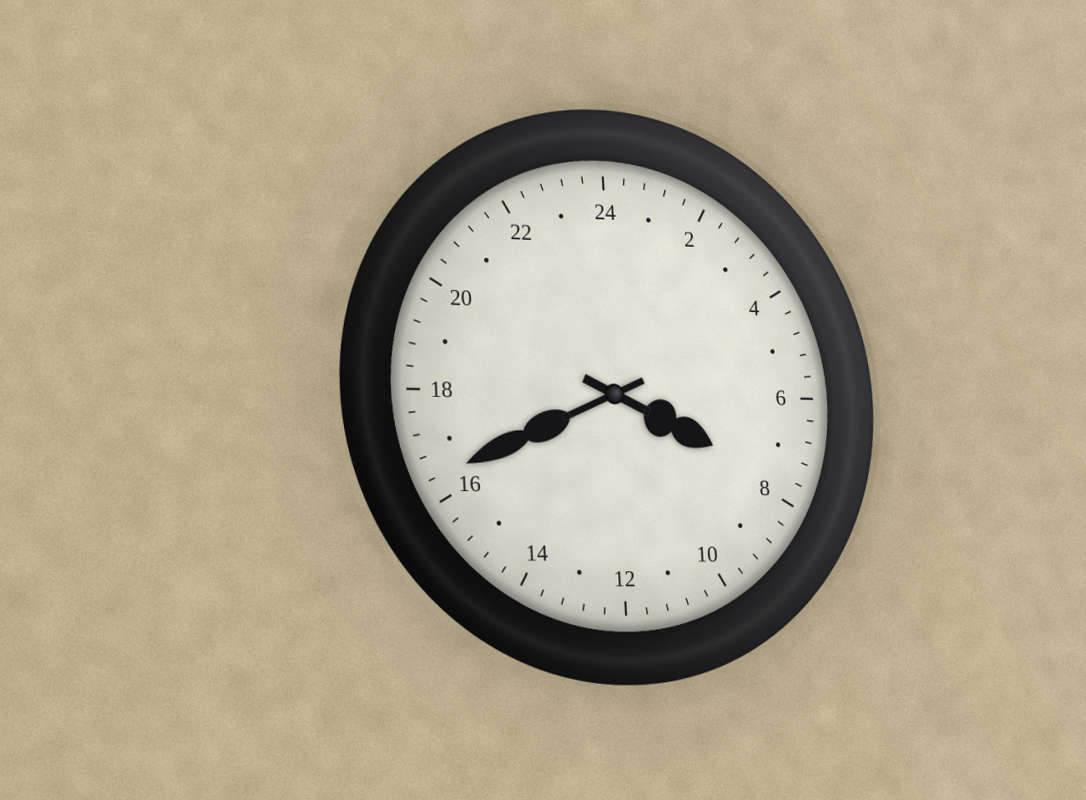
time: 7:41
